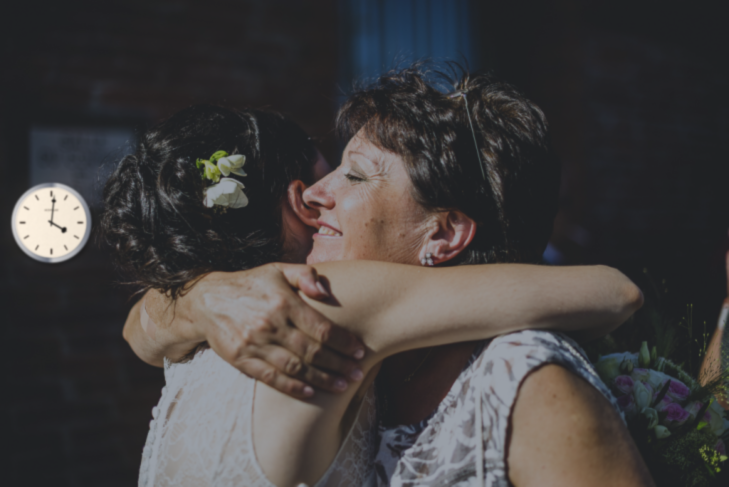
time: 4:01
